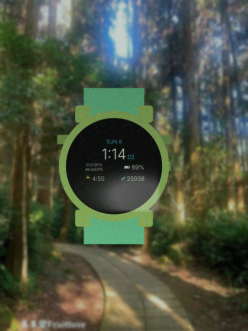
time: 1:14
